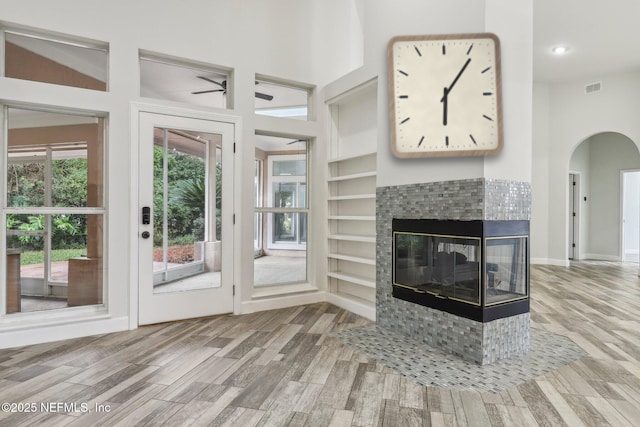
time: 6:06
